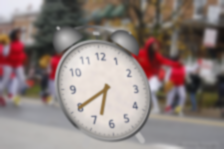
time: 6:40
